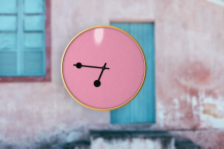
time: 6:46
